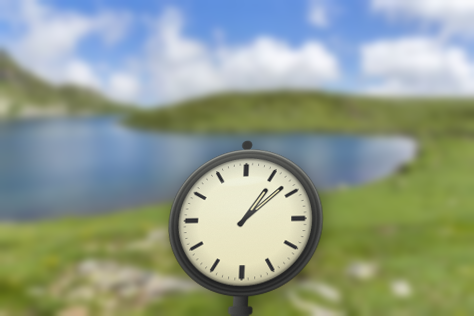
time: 1:08
